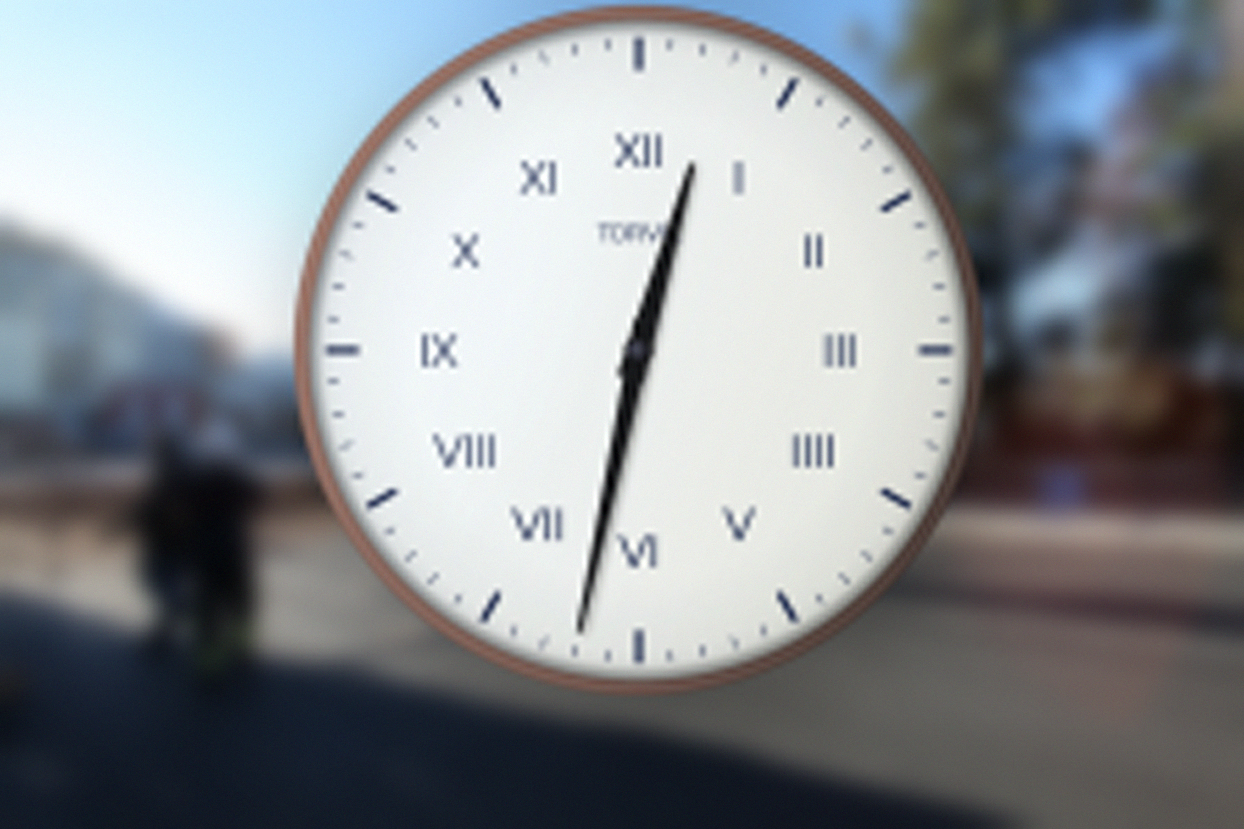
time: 12:32
